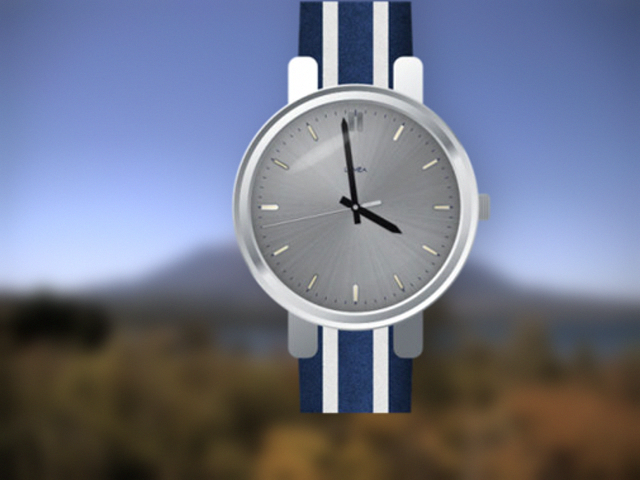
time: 3:58:43
